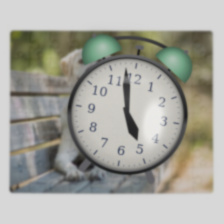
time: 4:58
